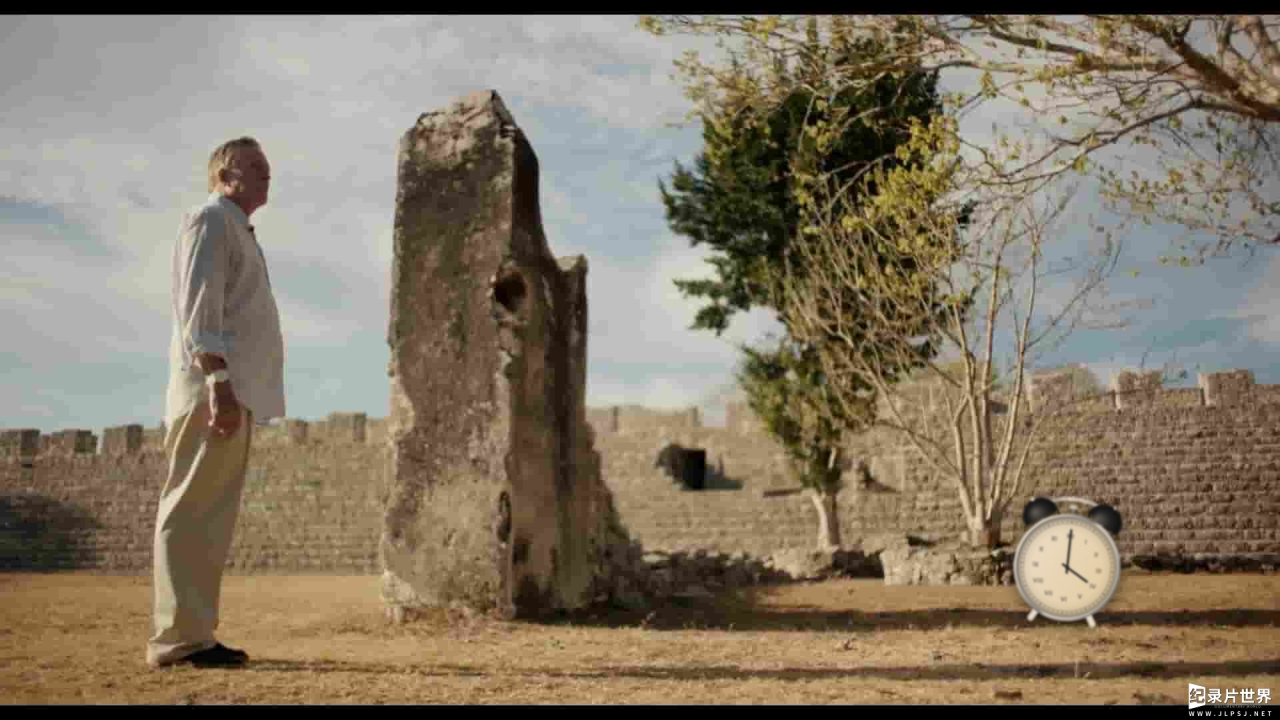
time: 4:00
